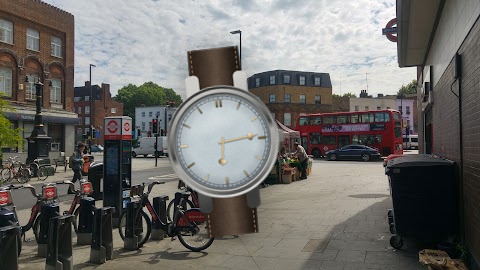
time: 6:14
